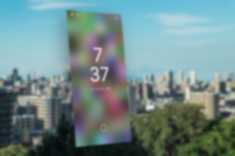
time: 7:37
